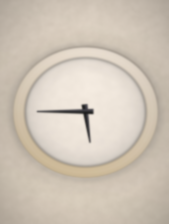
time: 5:45
